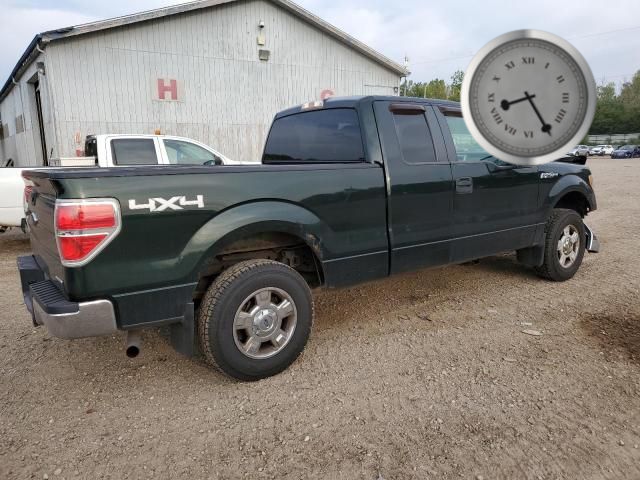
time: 8:25
